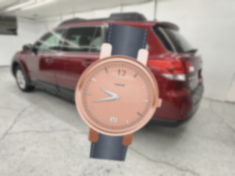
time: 9:42
